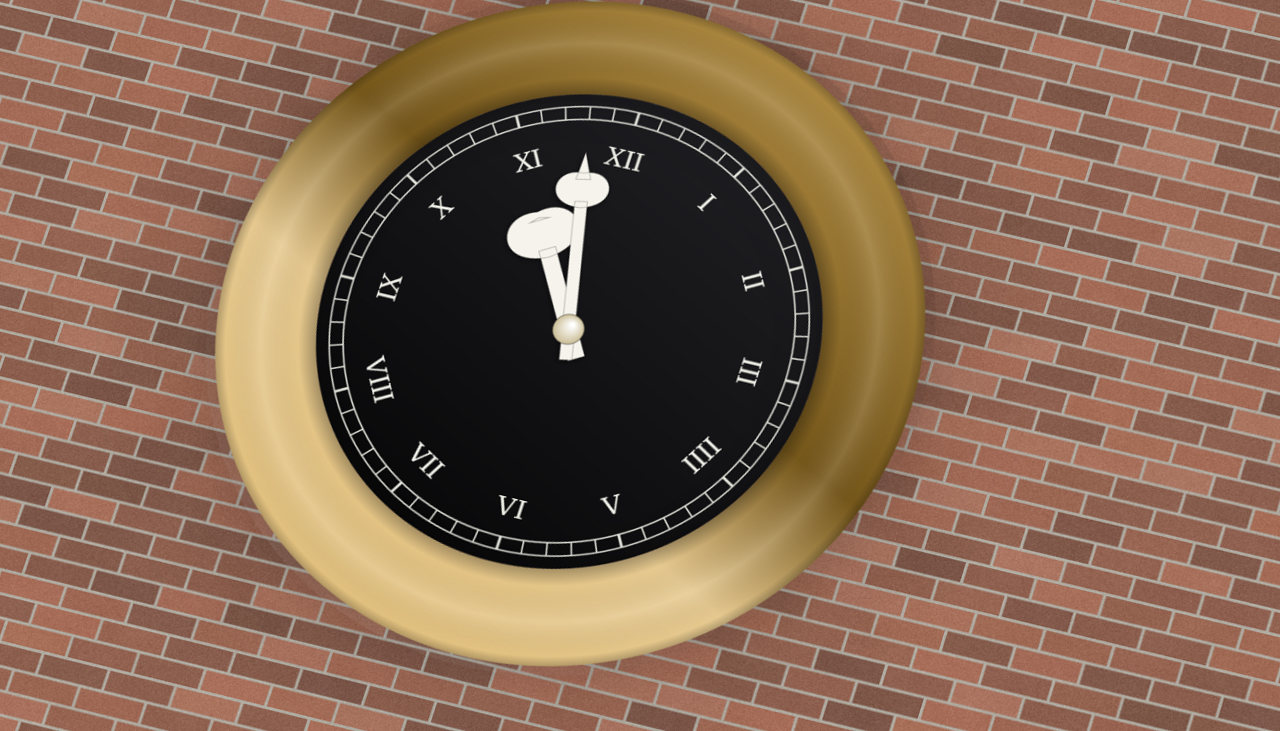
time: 10:58
